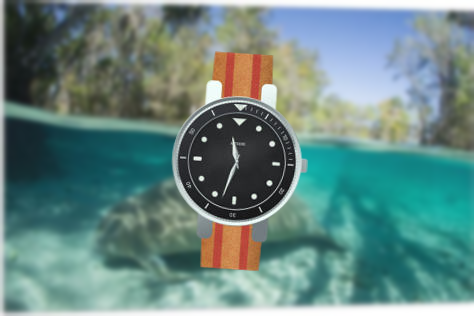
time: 11:33
